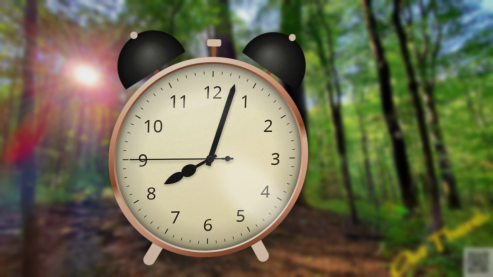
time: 8:02:45
